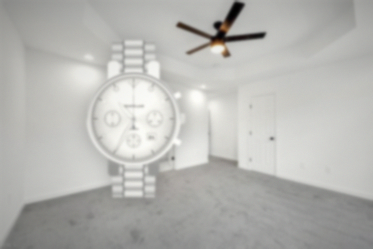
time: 10:35
